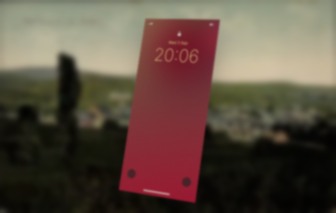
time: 20:06
